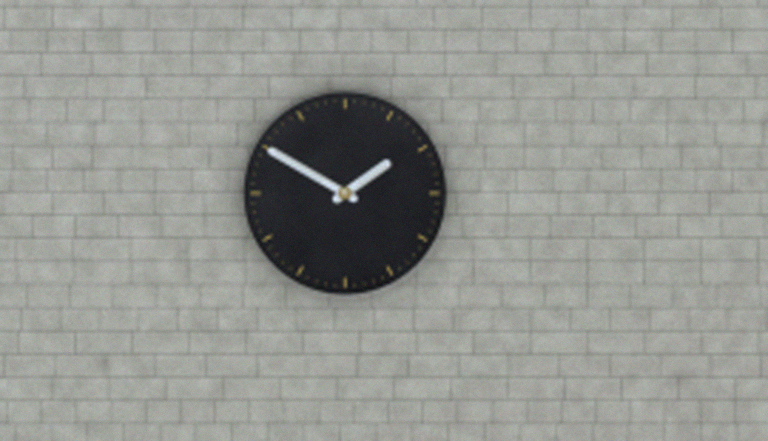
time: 1:50
